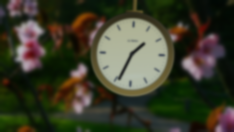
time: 1:34
